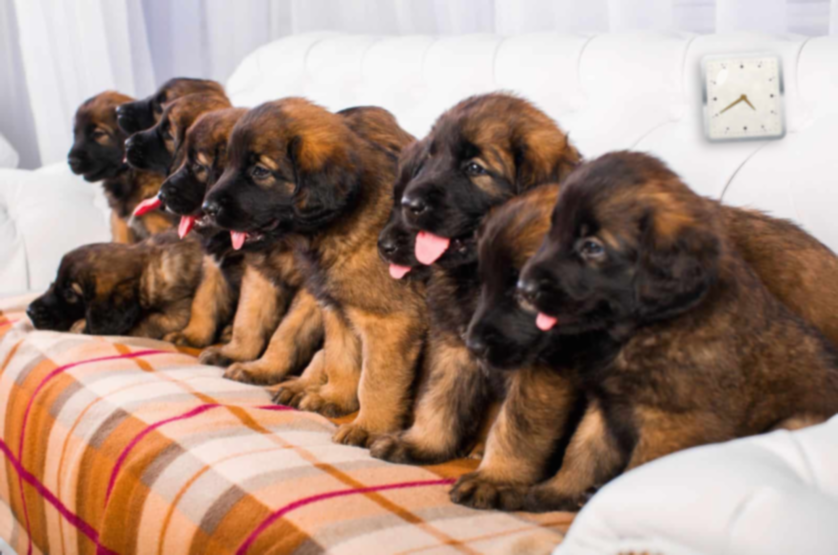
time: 4:40
